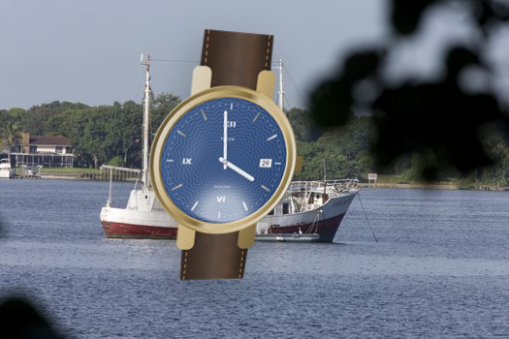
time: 3:59
